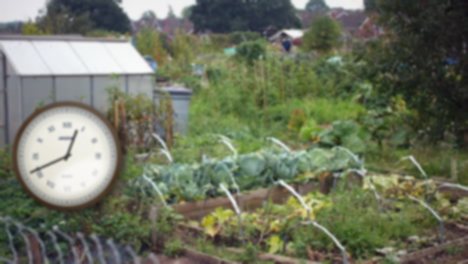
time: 12:41
